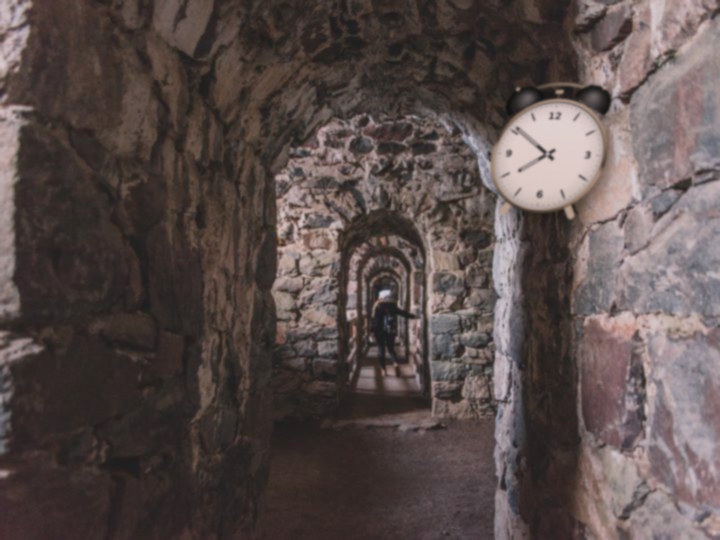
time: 7:51
